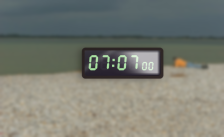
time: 7:07:00
